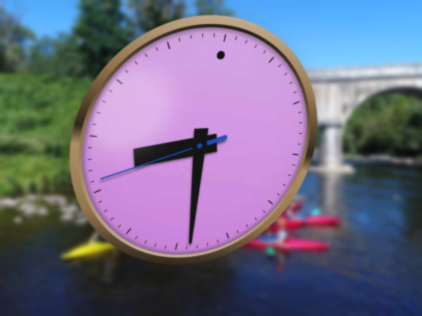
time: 8:28:41
